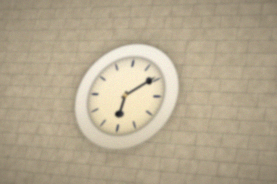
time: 6:09
